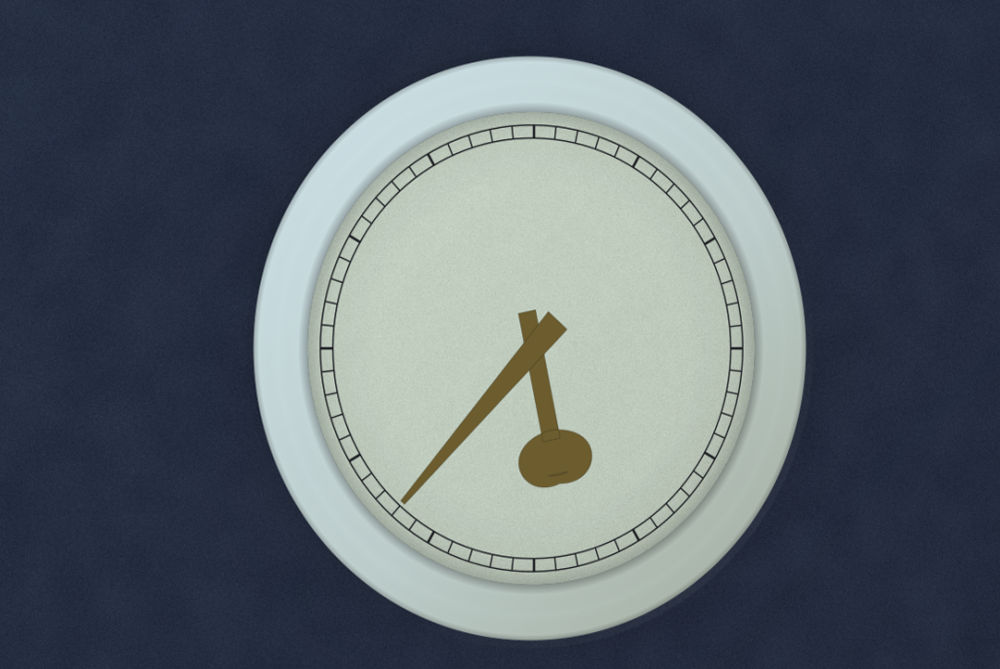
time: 5:37
